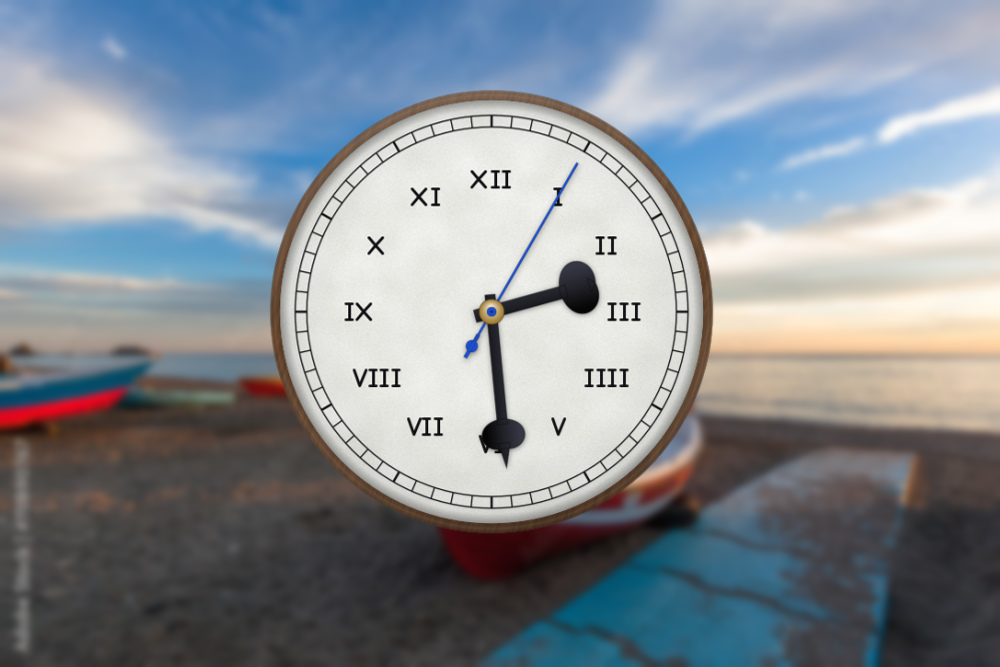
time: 2:29:05
